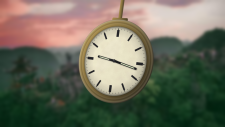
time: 9:17
